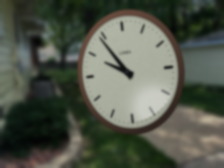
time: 9:54
